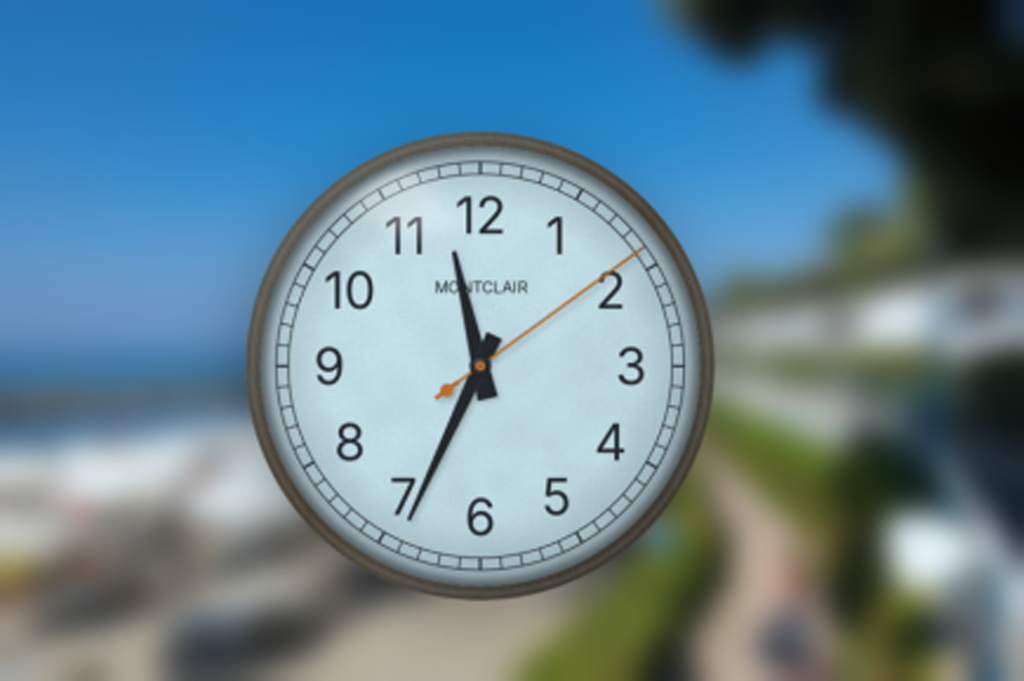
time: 11:34:09
